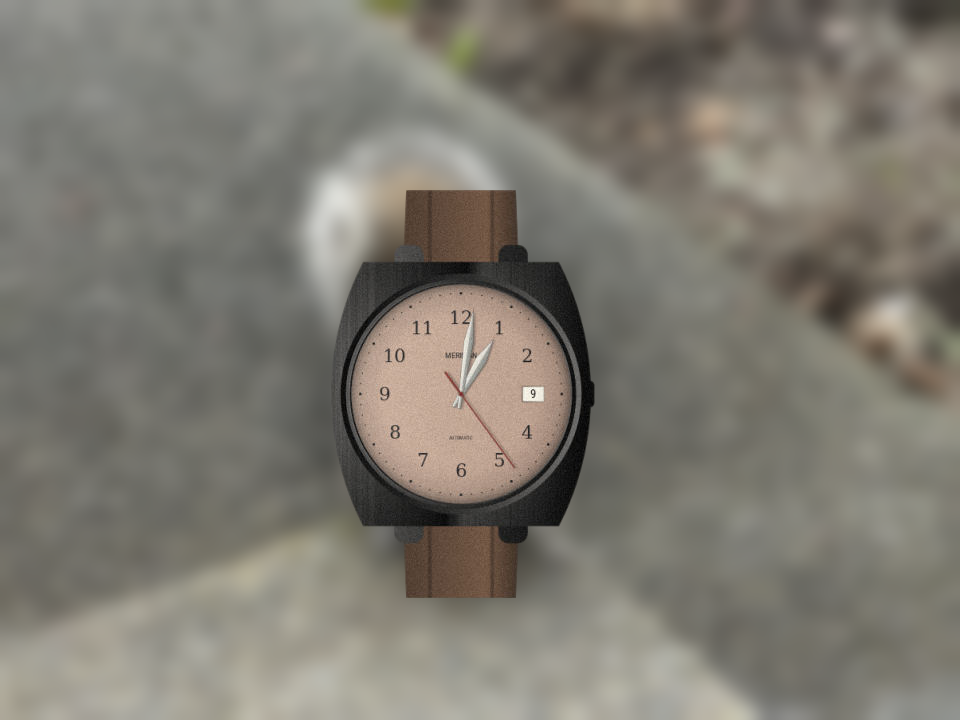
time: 1:01:24
